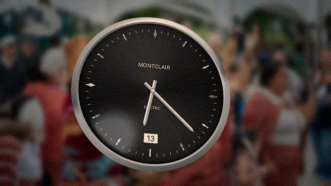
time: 6:22
